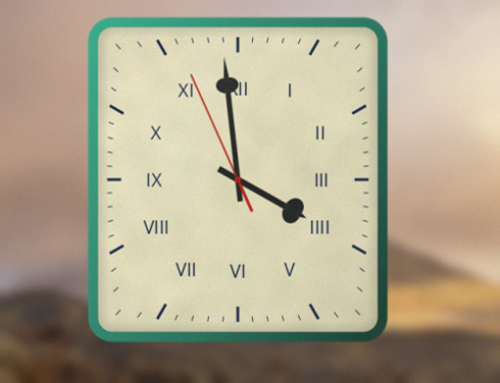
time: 3:58:56
